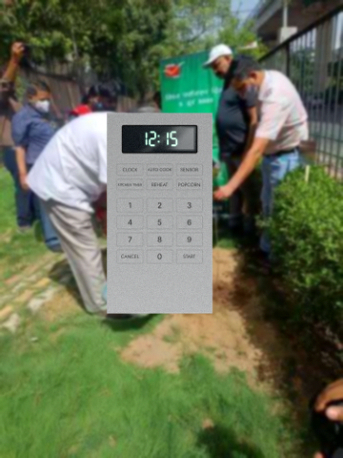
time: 12:15
